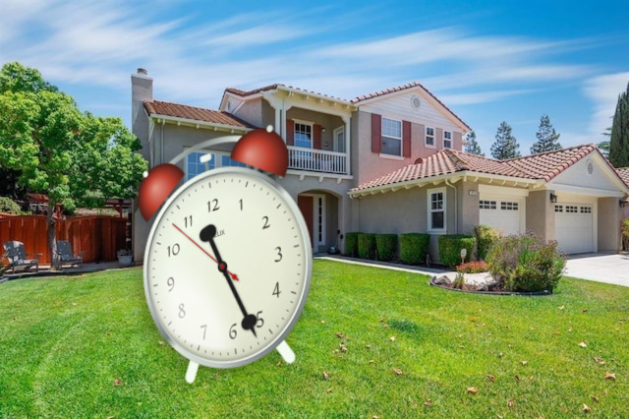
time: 11:26:53
